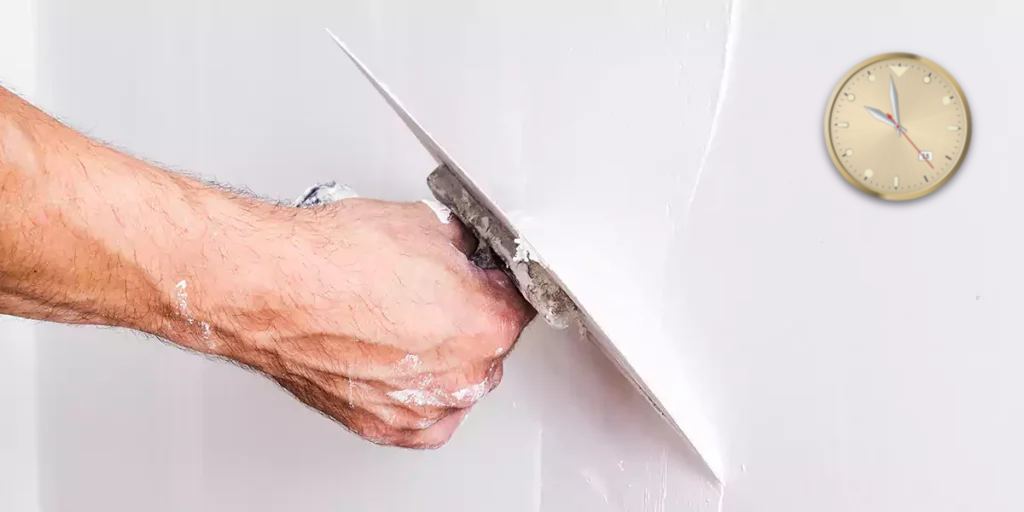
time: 9:58:23
